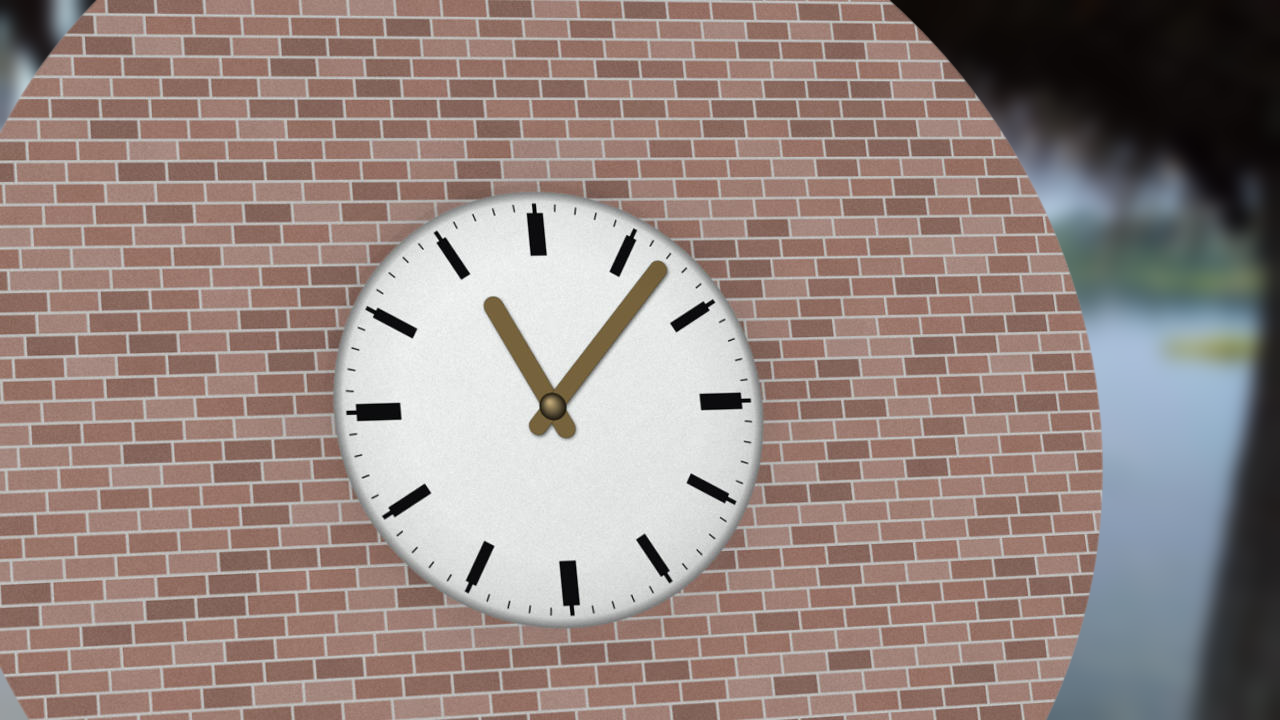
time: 11:07
